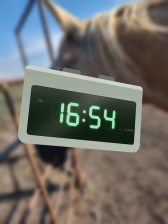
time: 16:54
